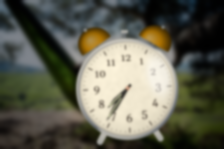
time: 7:36
